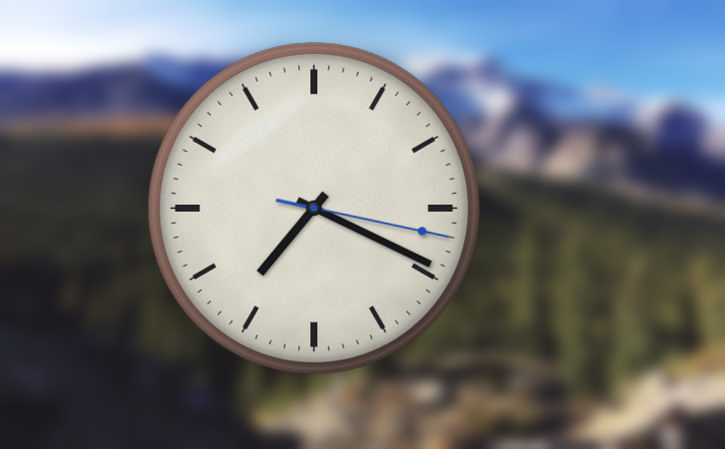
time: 7:19:17
